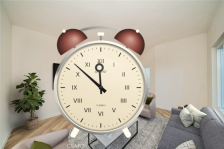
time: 11:52
